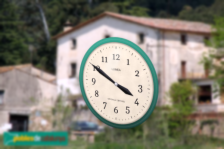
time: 3:50
